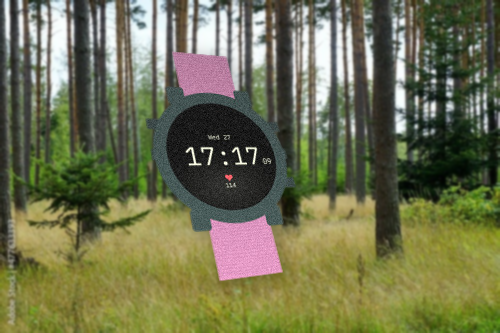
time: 17:17:09
